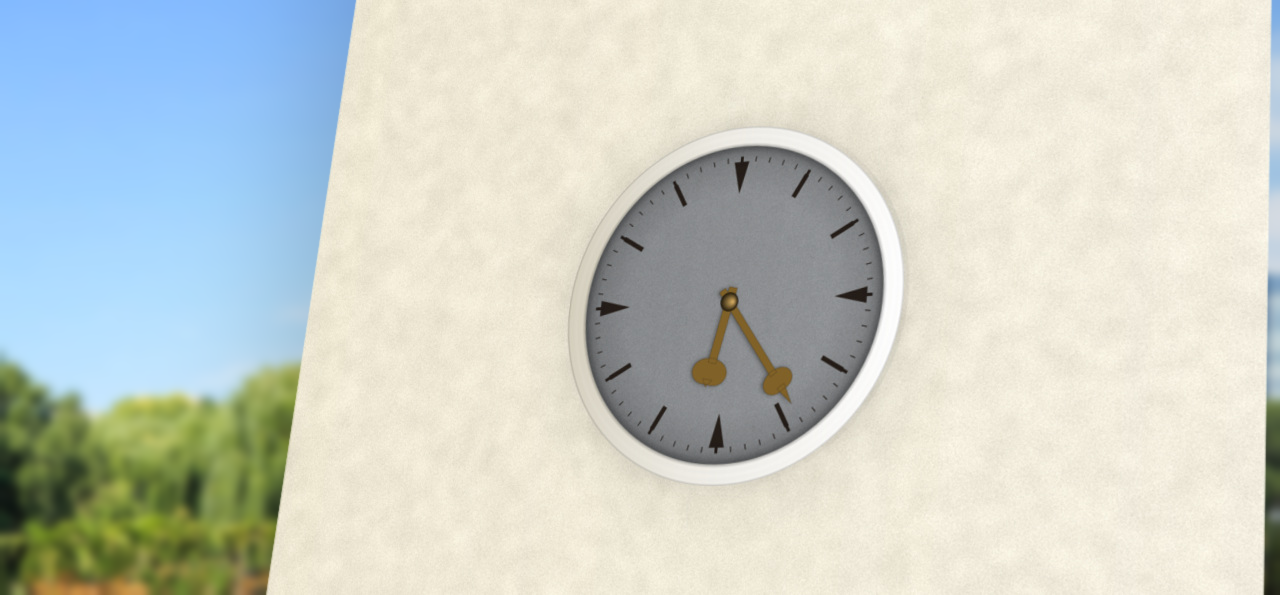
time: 6:24
